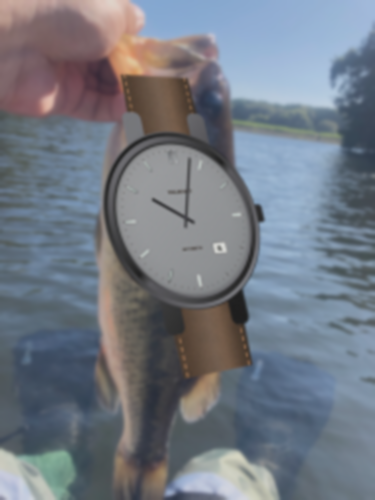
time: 10:03
